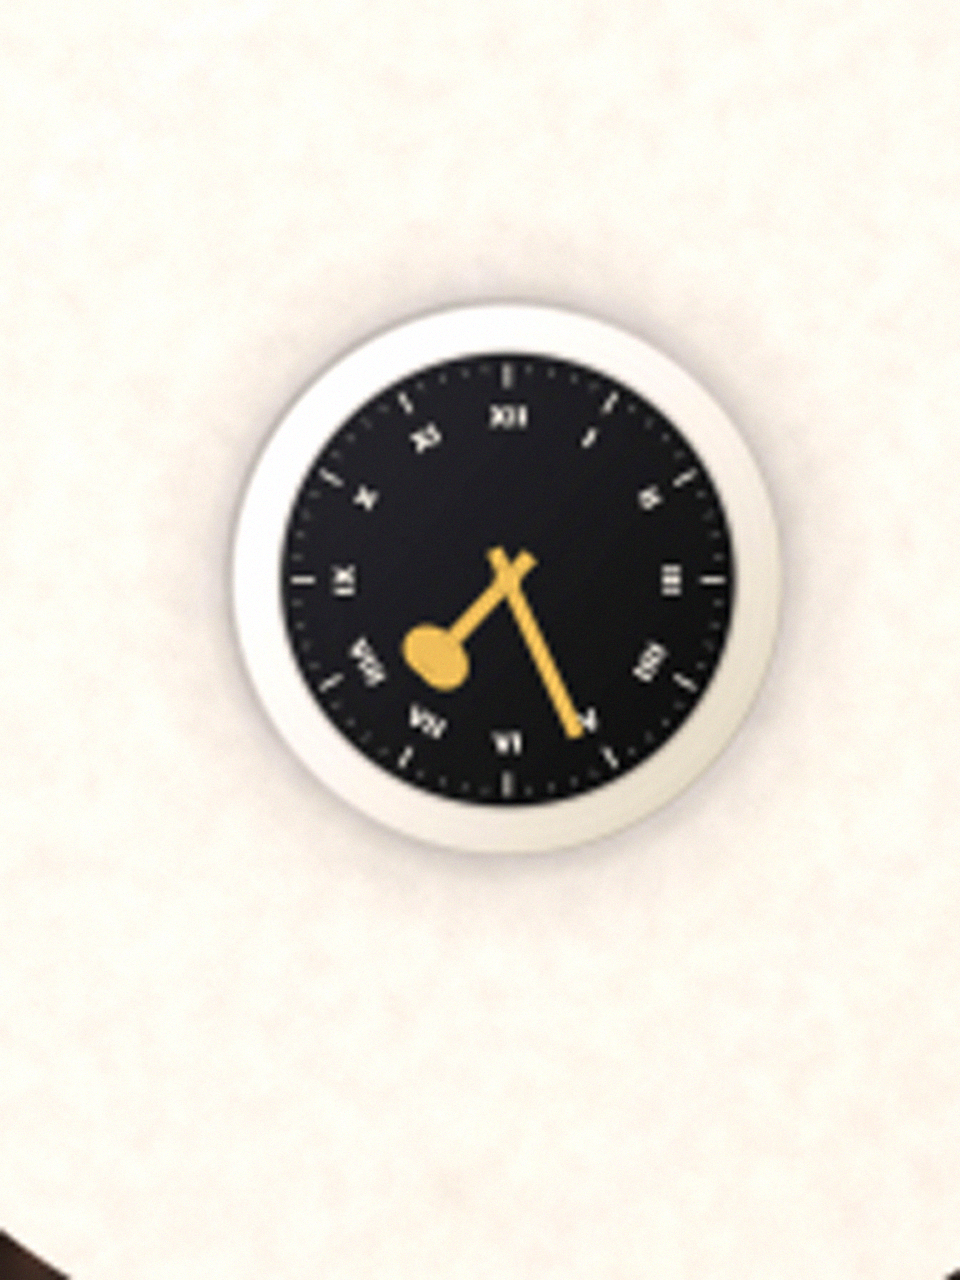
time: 7:26
